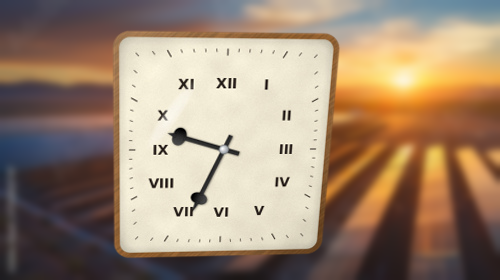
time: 9:34
